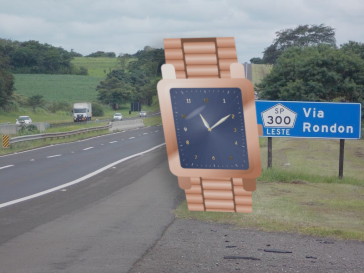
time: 11:09
